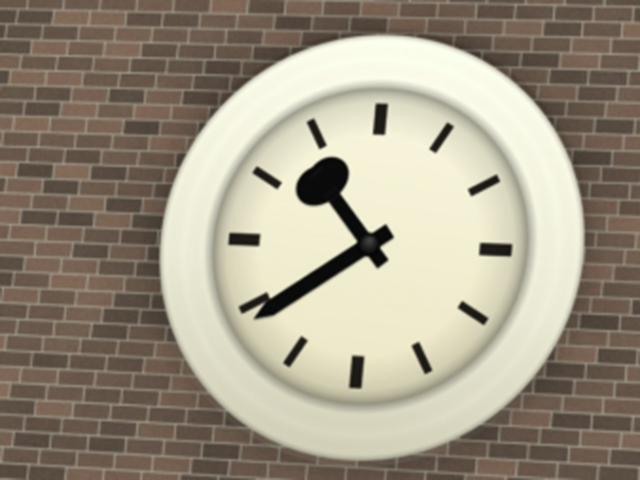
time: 10:39
